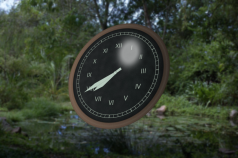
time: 7:40
